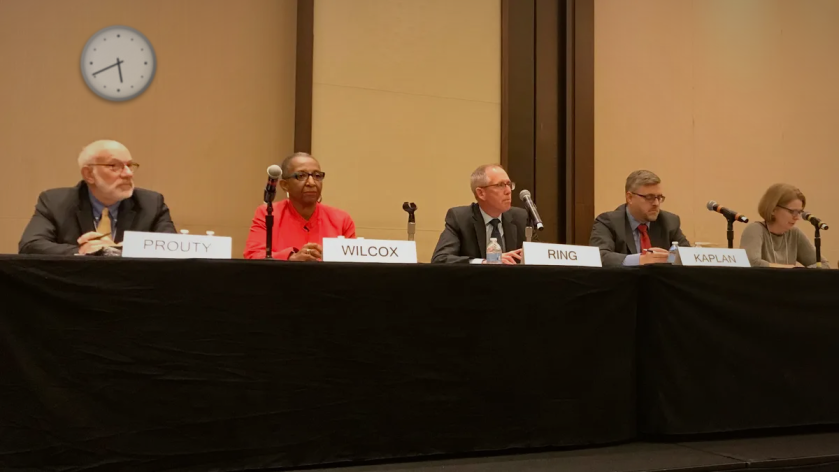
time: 5:41
